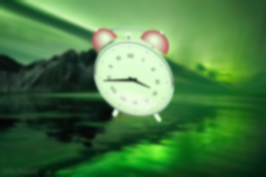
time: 3:44
